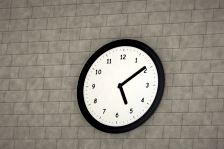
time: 5:09
